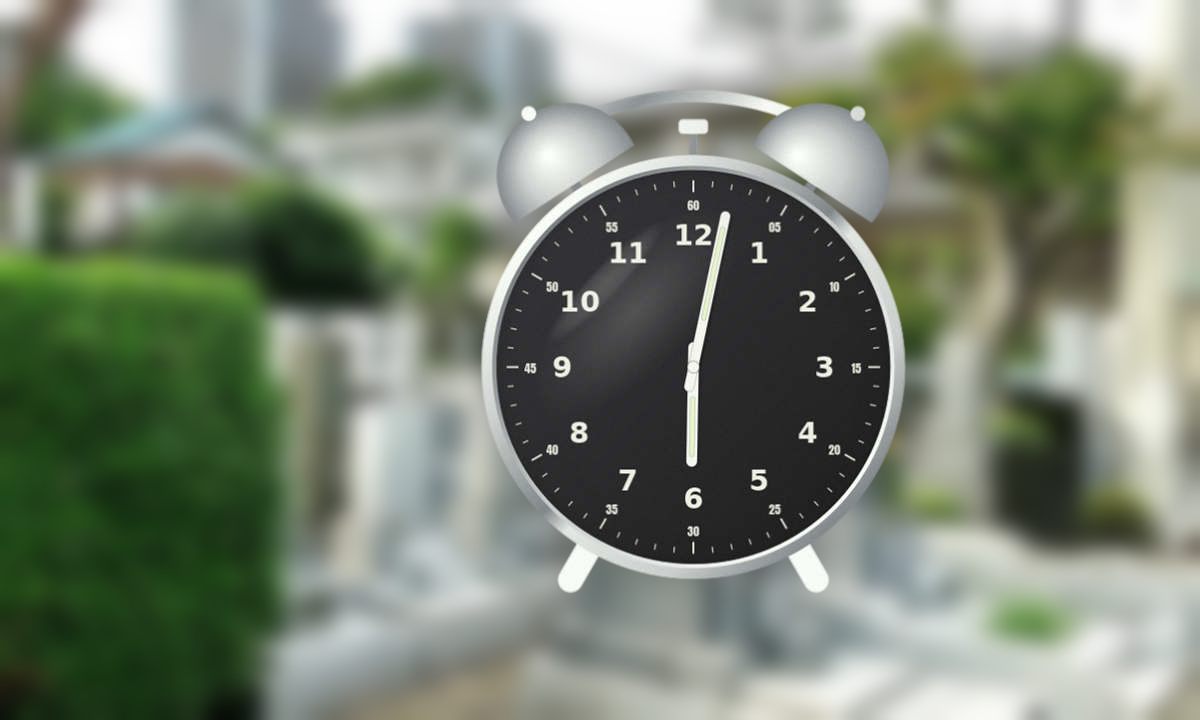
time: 6:02
